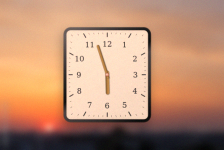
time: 5:57
